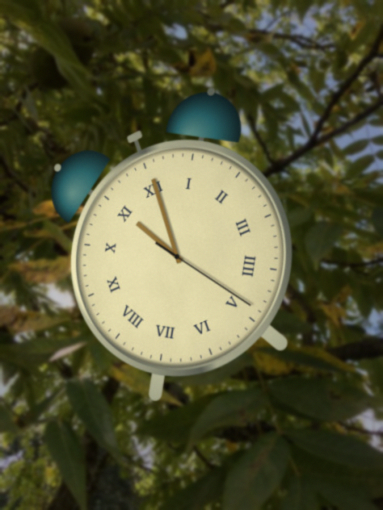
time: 11:00:24
